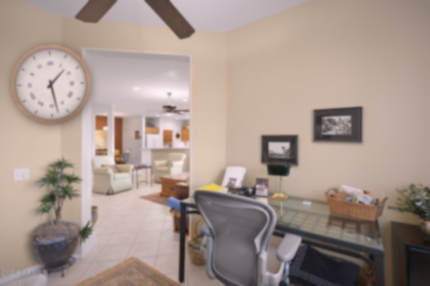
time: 1:28
